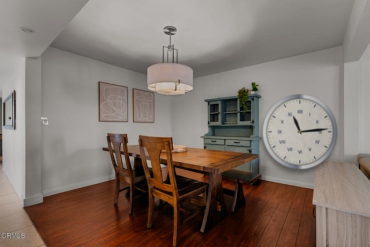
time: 11:14
